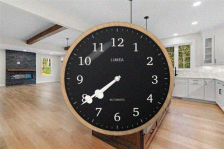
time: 7:39
